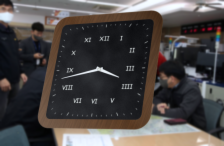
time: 3:43
